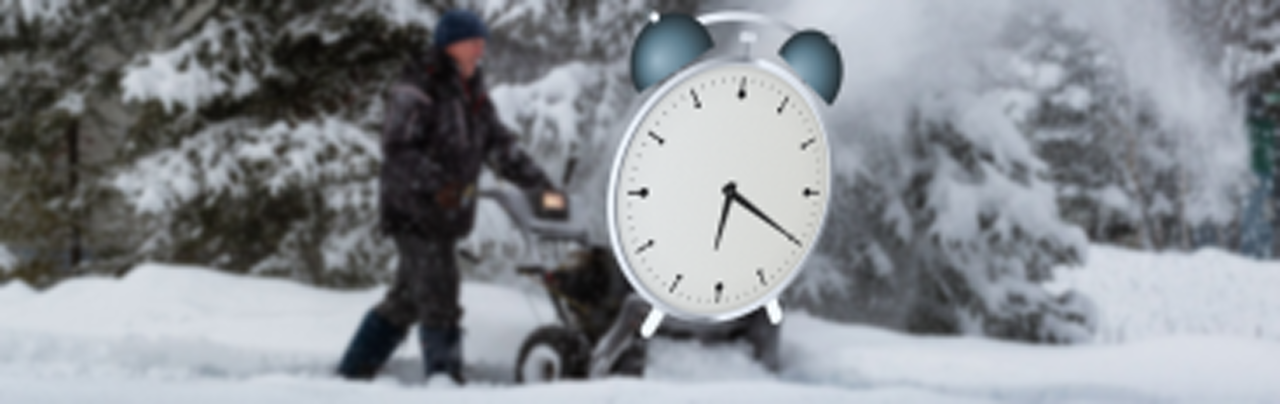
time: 6:20
